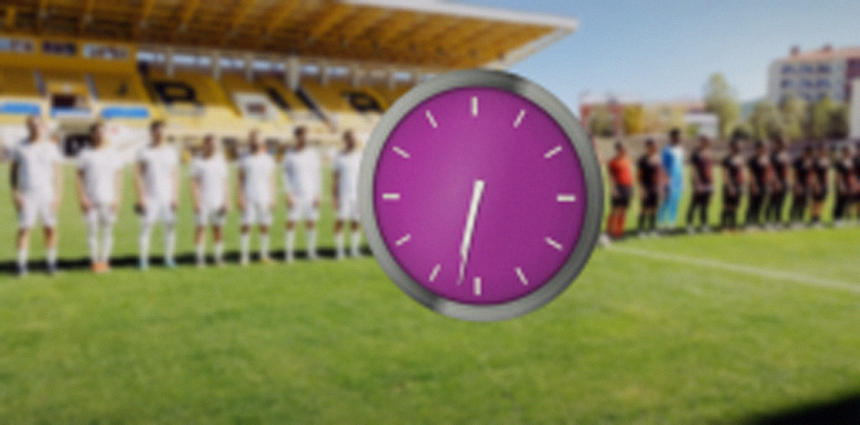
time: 6:32
